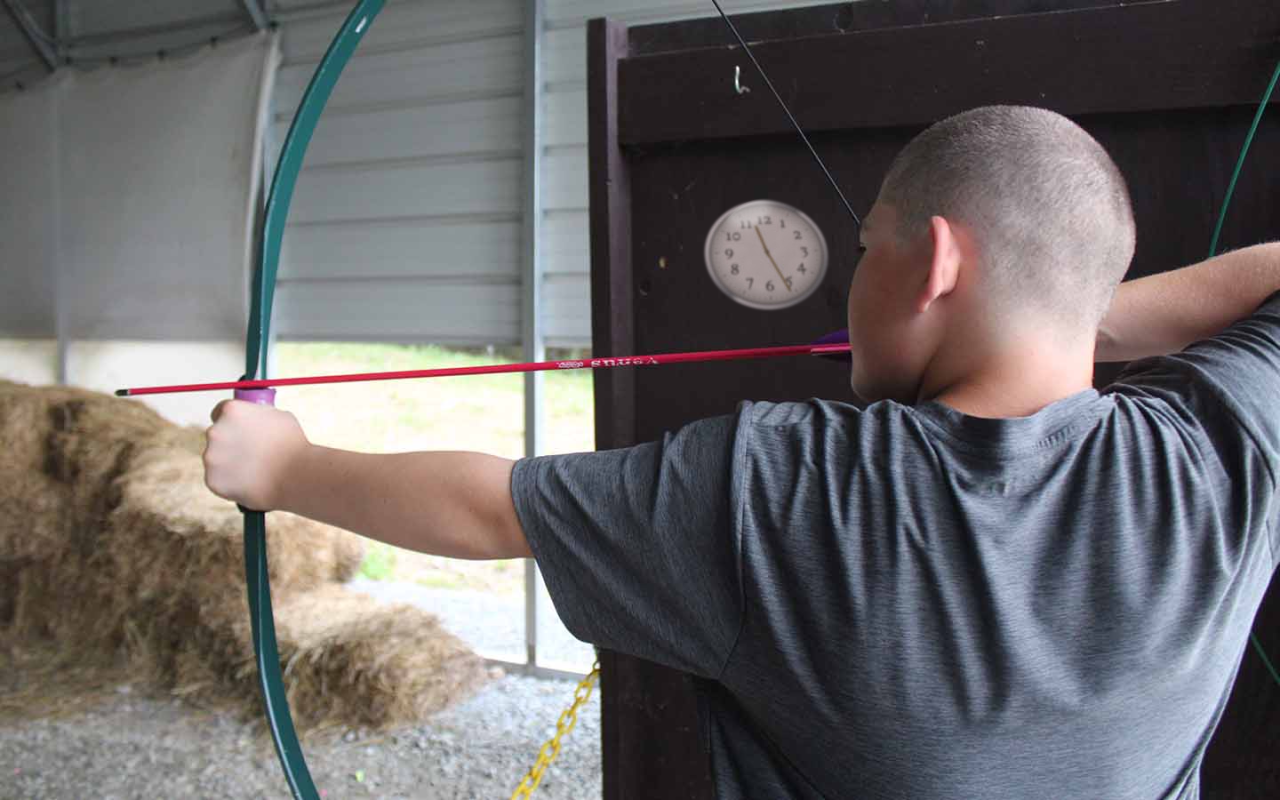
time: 11:26
